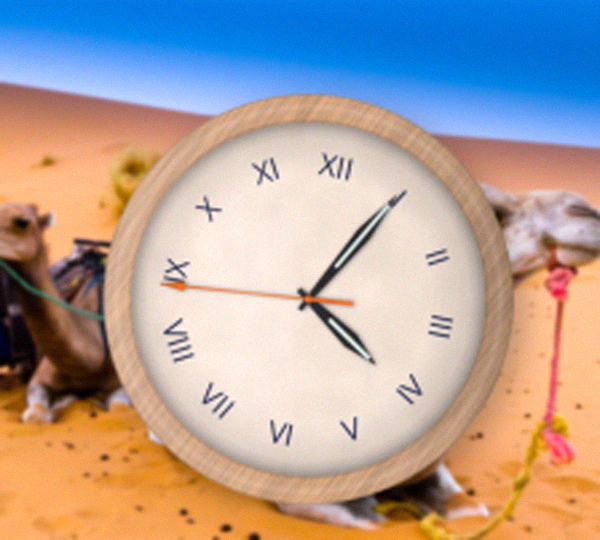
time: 4:04:44
